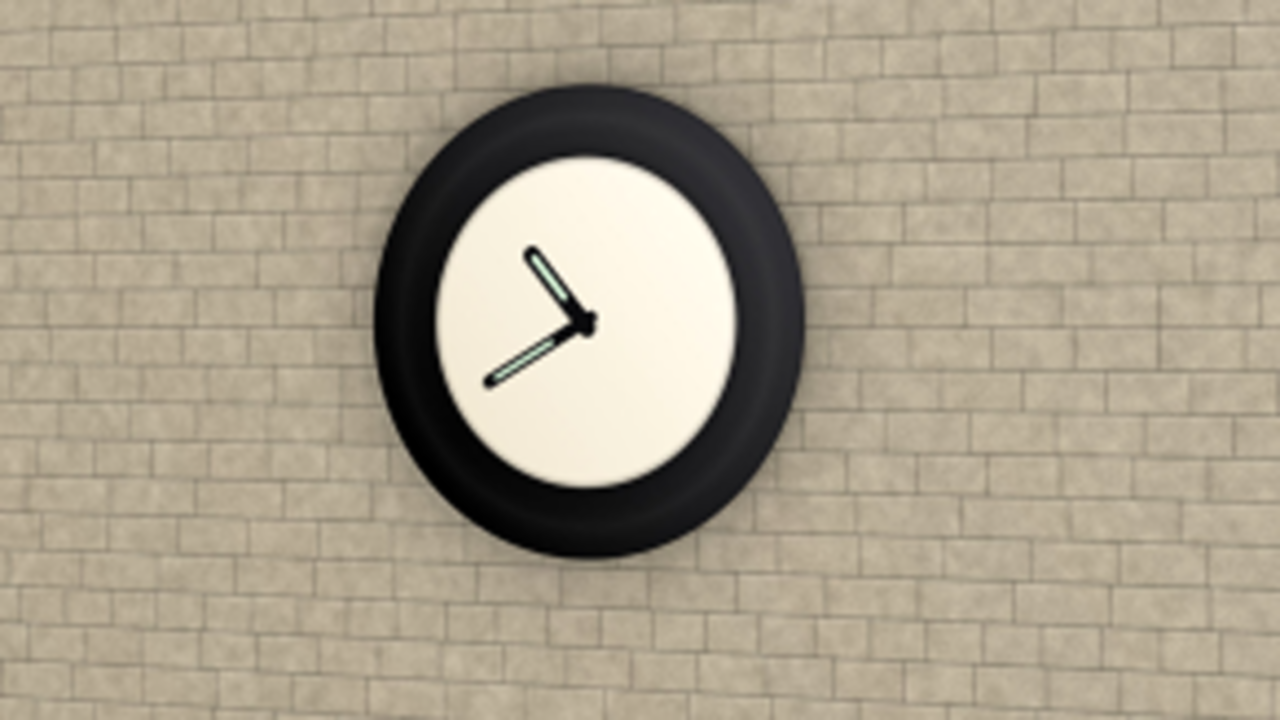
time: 10:40
